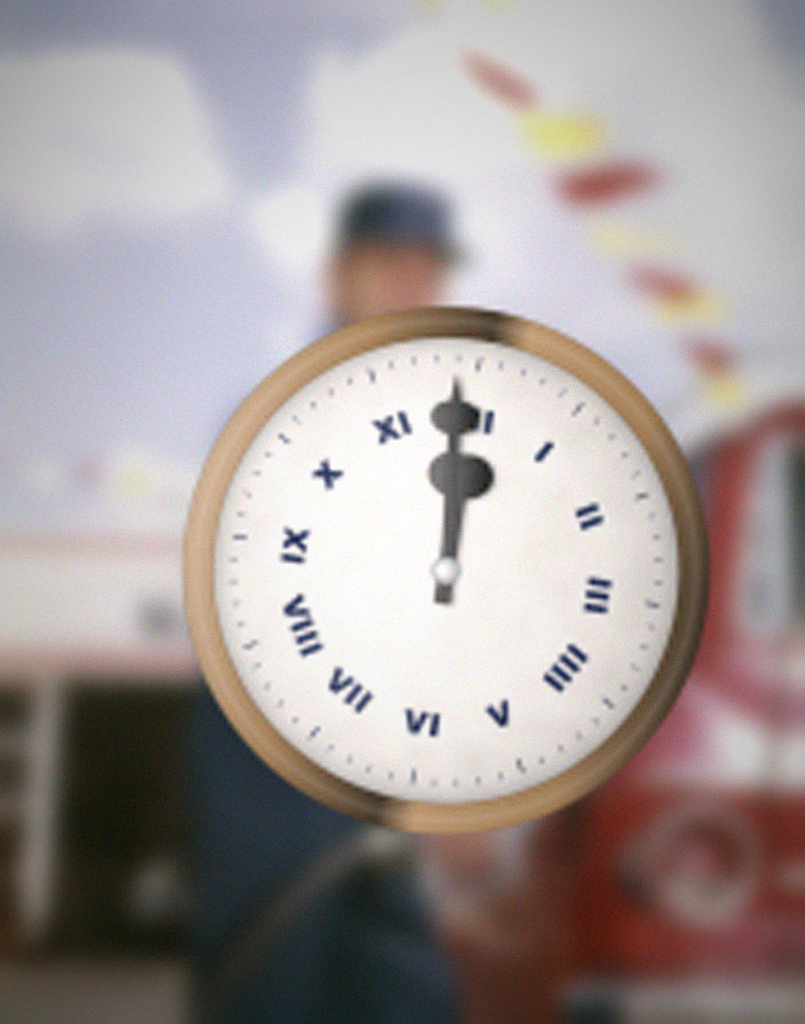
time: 11:59
